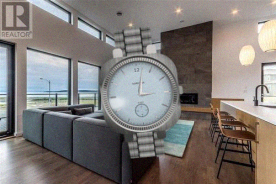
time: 3:02
